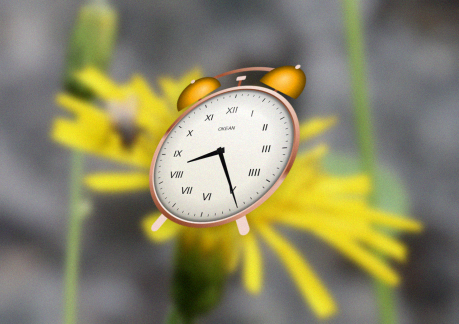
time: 8:25
